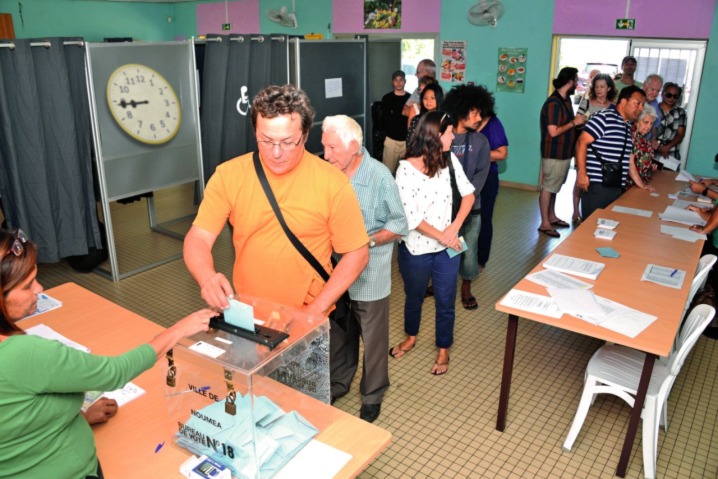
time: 8:44
